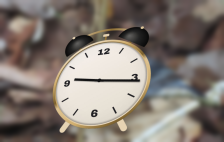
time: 9:16
